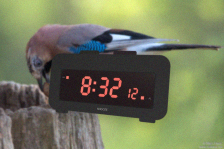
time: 8:32:12
